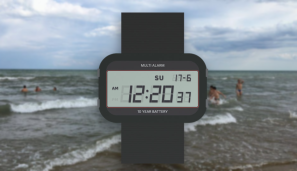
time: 12:20:37
